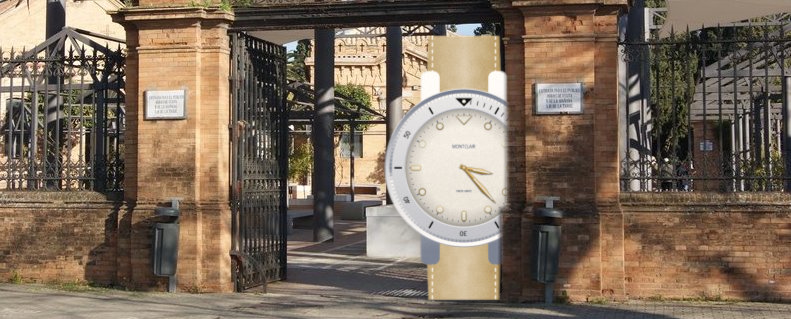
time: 3:23
